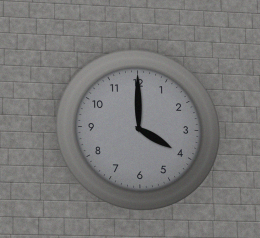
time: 4:00
